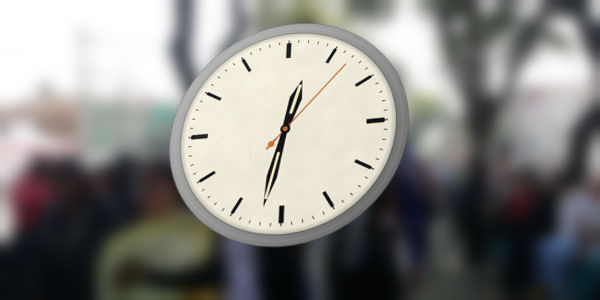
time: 12:32:07
